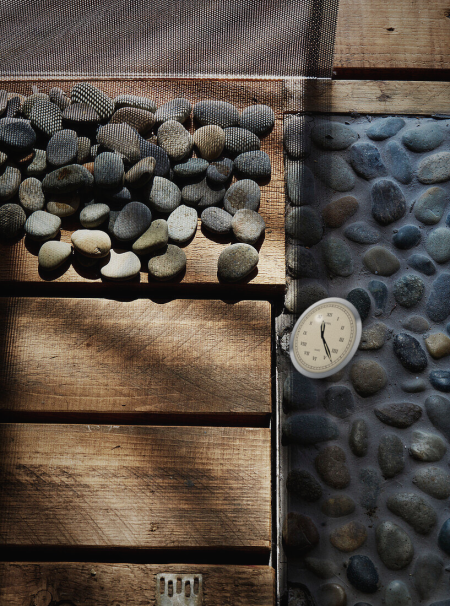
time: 11:23
